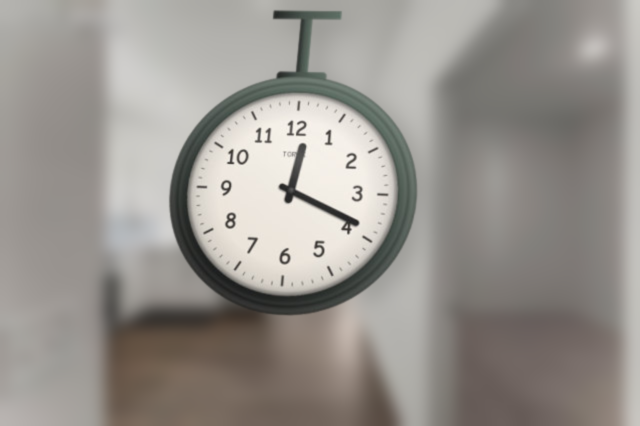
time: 12:19
